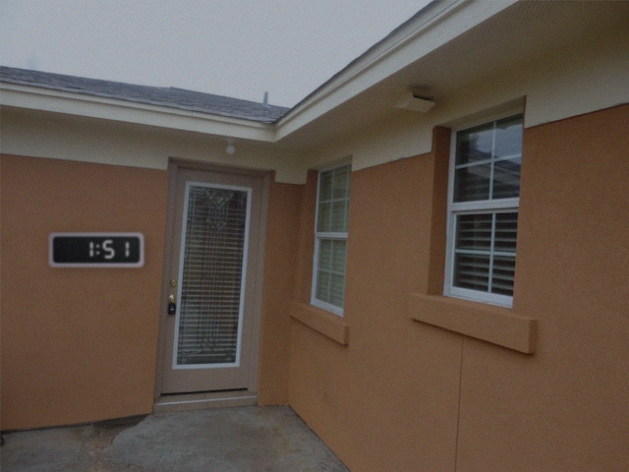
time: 1:51
